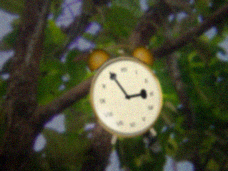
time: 2:55
